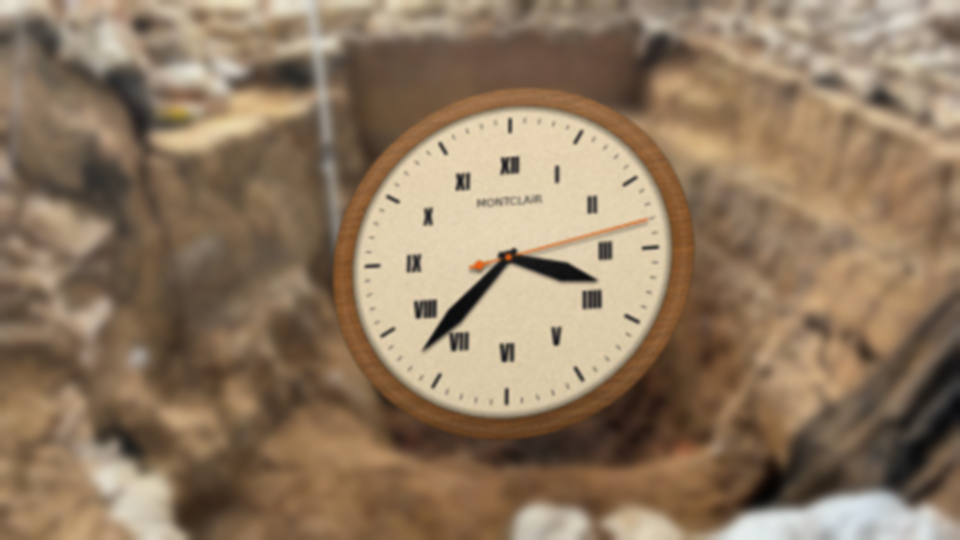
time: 3:37:13
